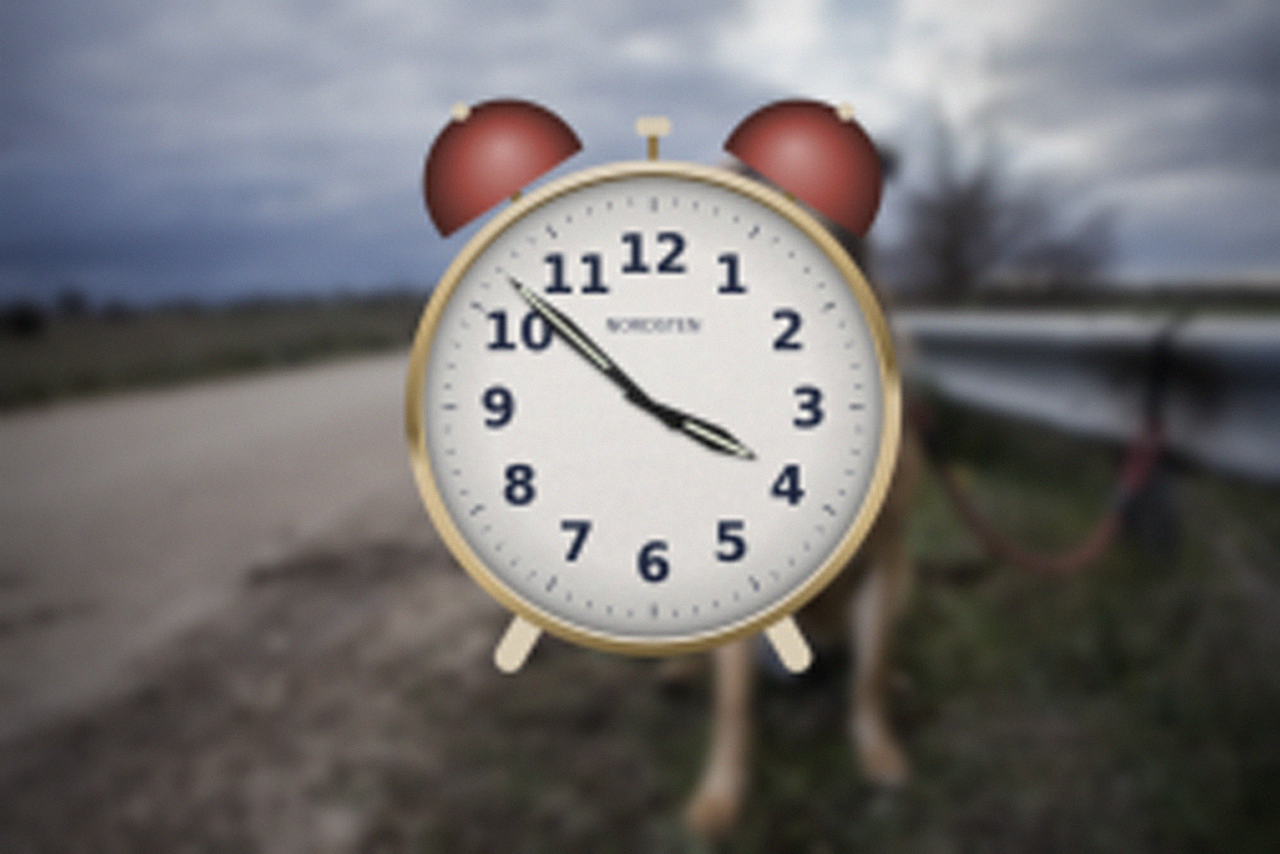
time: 3:52
